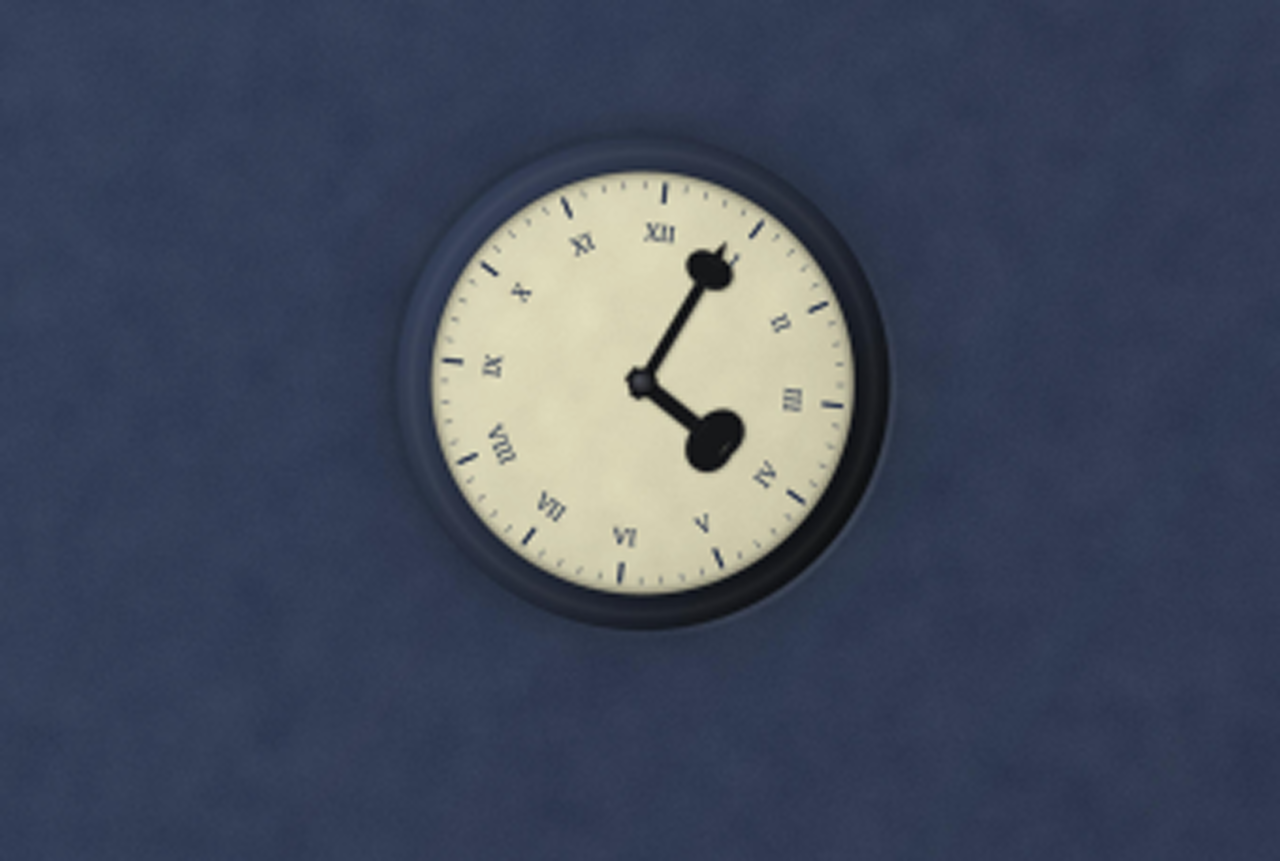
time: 4:04
